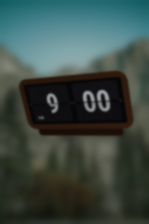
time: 9:00
